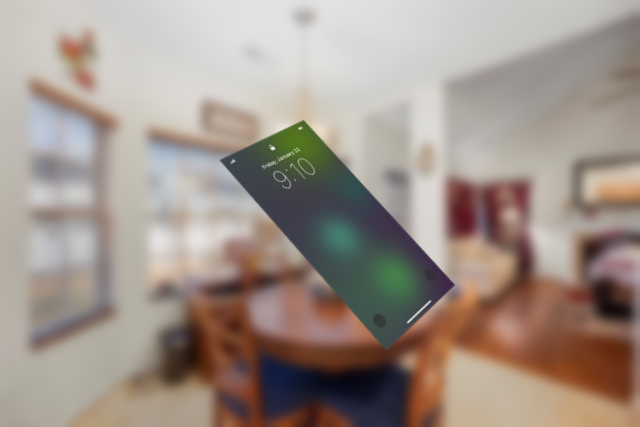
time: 9:10
